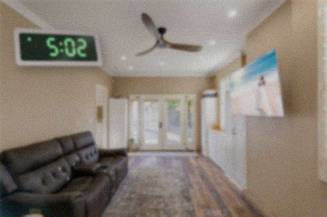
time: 5:02
